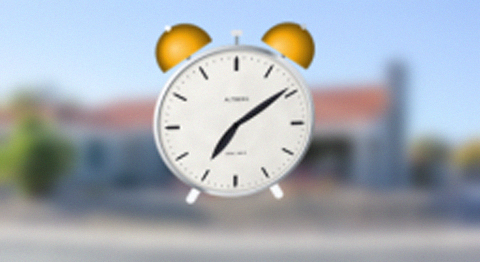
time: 7:09
